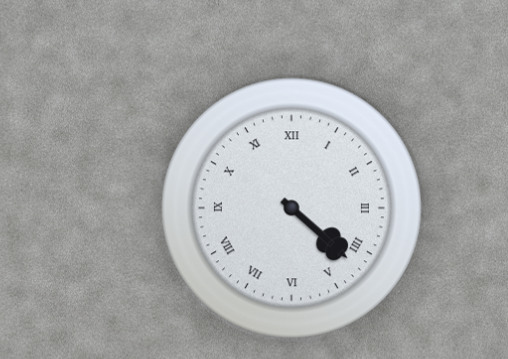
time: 4:22
